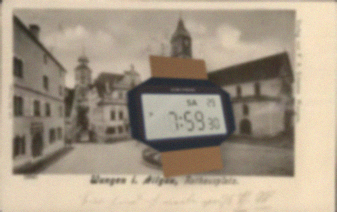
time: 7:59:30
